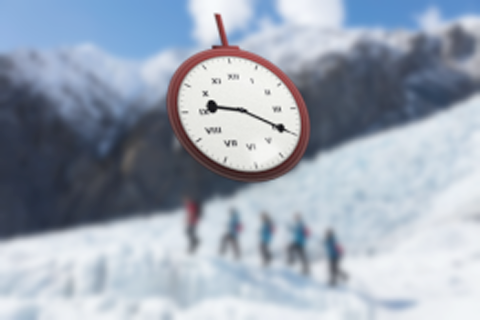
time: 9:20
